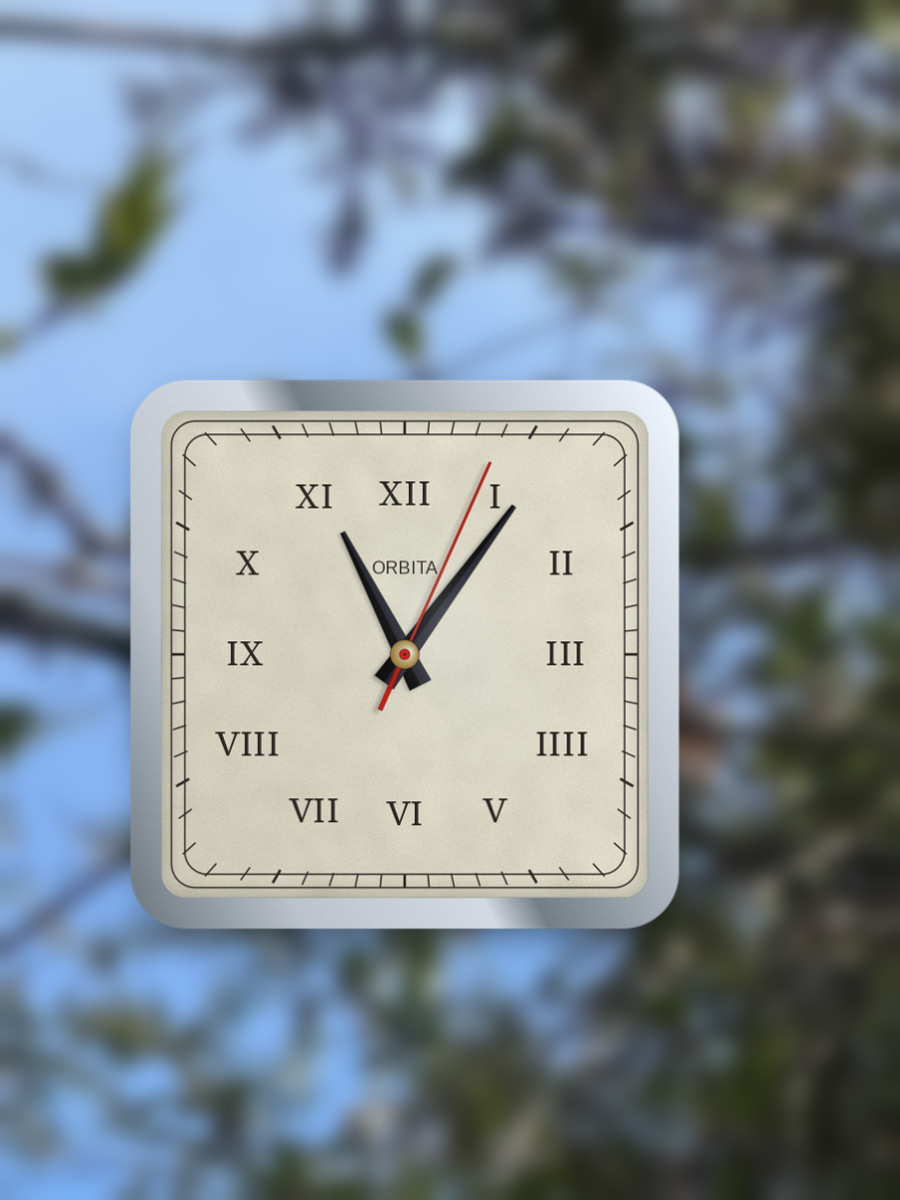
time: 11:06:04
